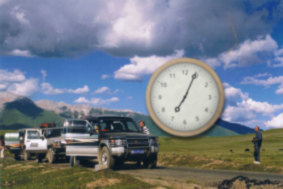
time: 7:04
